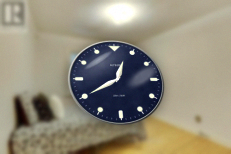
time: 12:40
